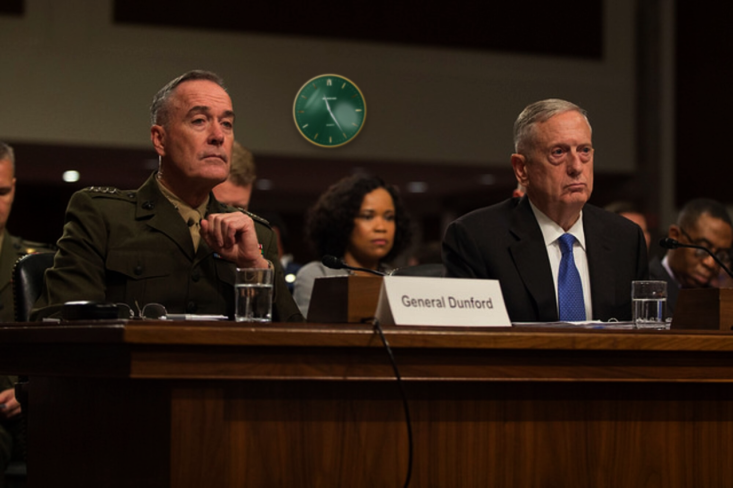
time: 11:25
